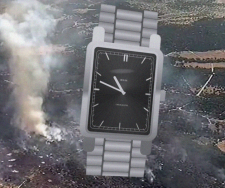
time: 10:48
